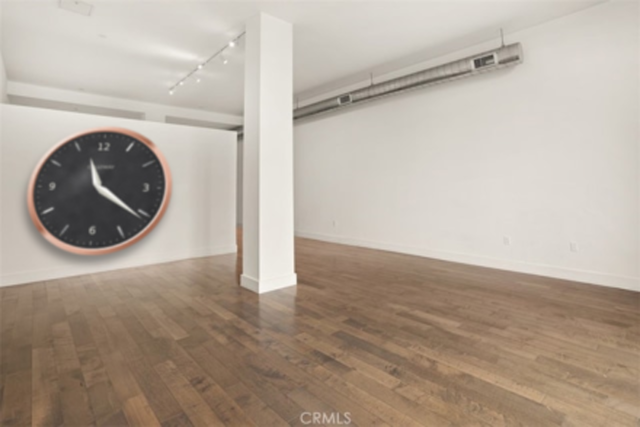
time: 11:21
